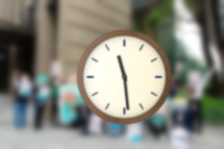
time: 11:29
